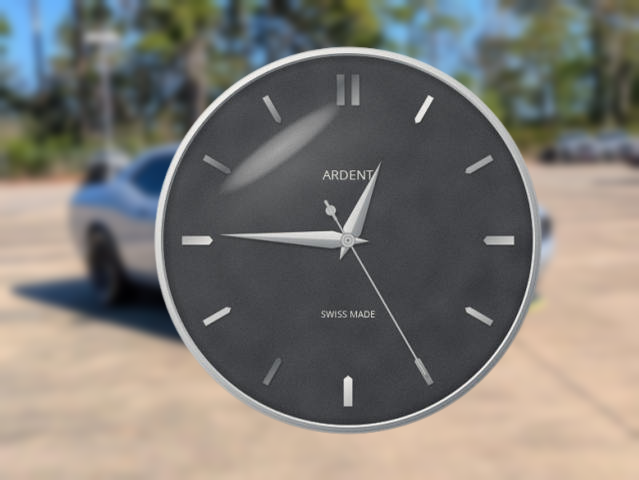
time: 12:45:25
